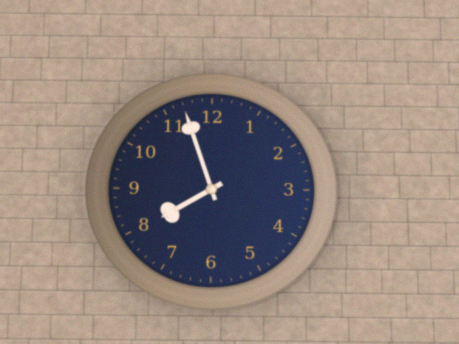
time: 7:57
